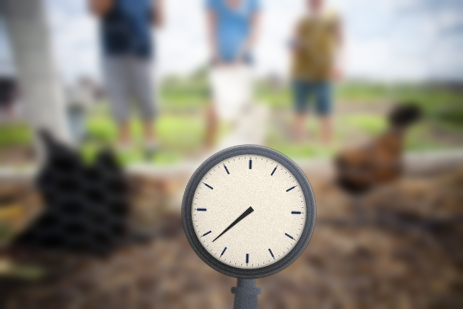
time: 7:38
